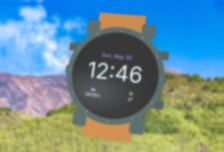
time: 12:46
